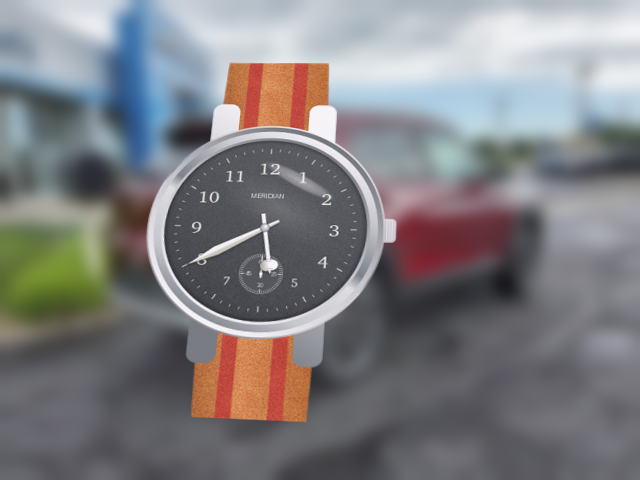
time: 5:40
